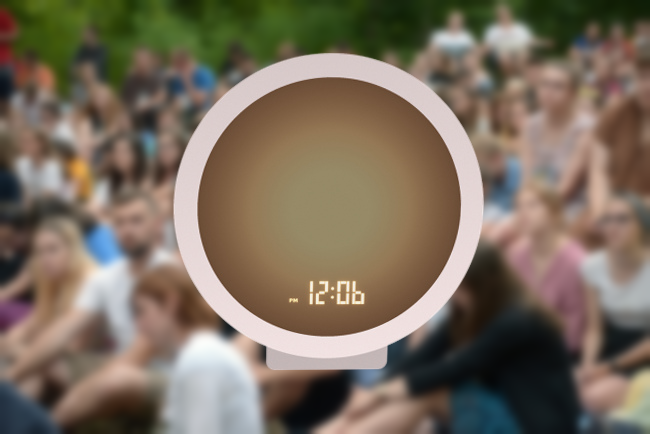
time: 12:06
